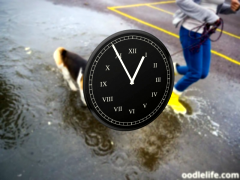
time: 12:55
